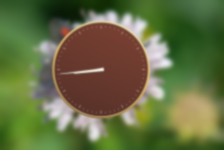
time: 8:44
